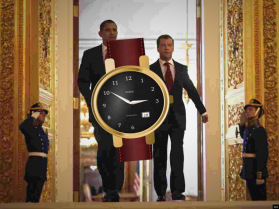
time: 2:51
